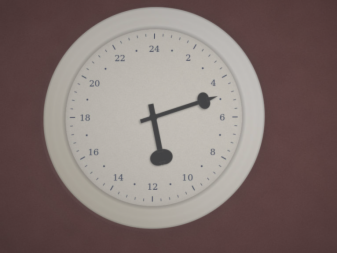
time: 11:12
